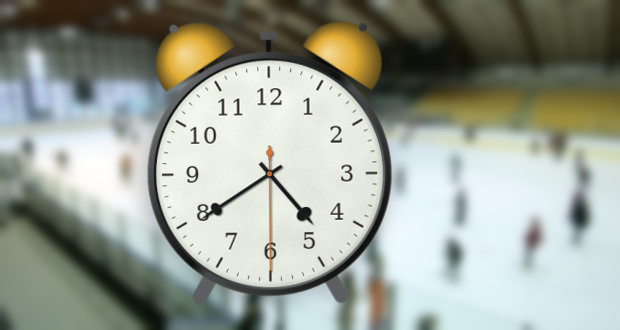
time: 4:39:30
